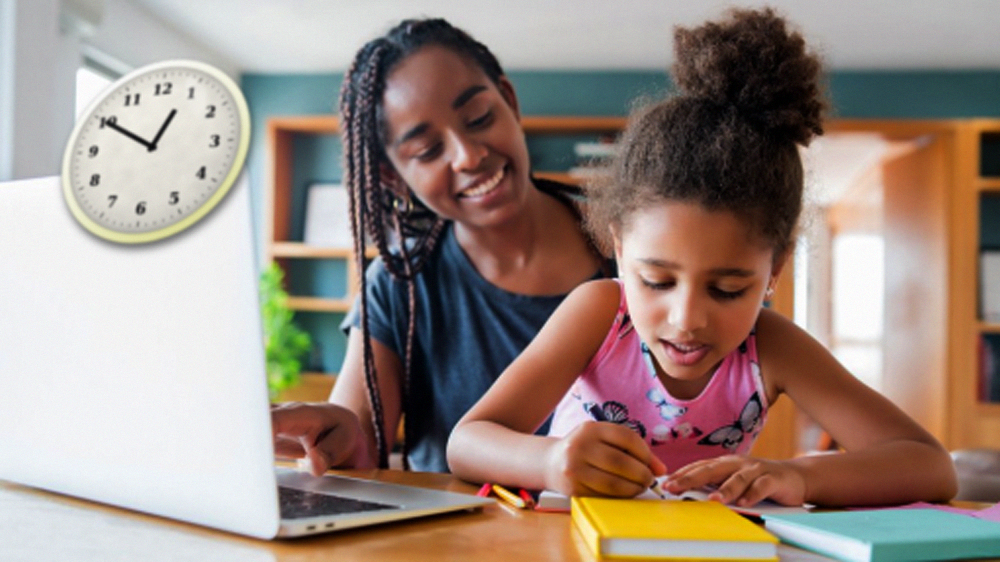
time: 12:50
